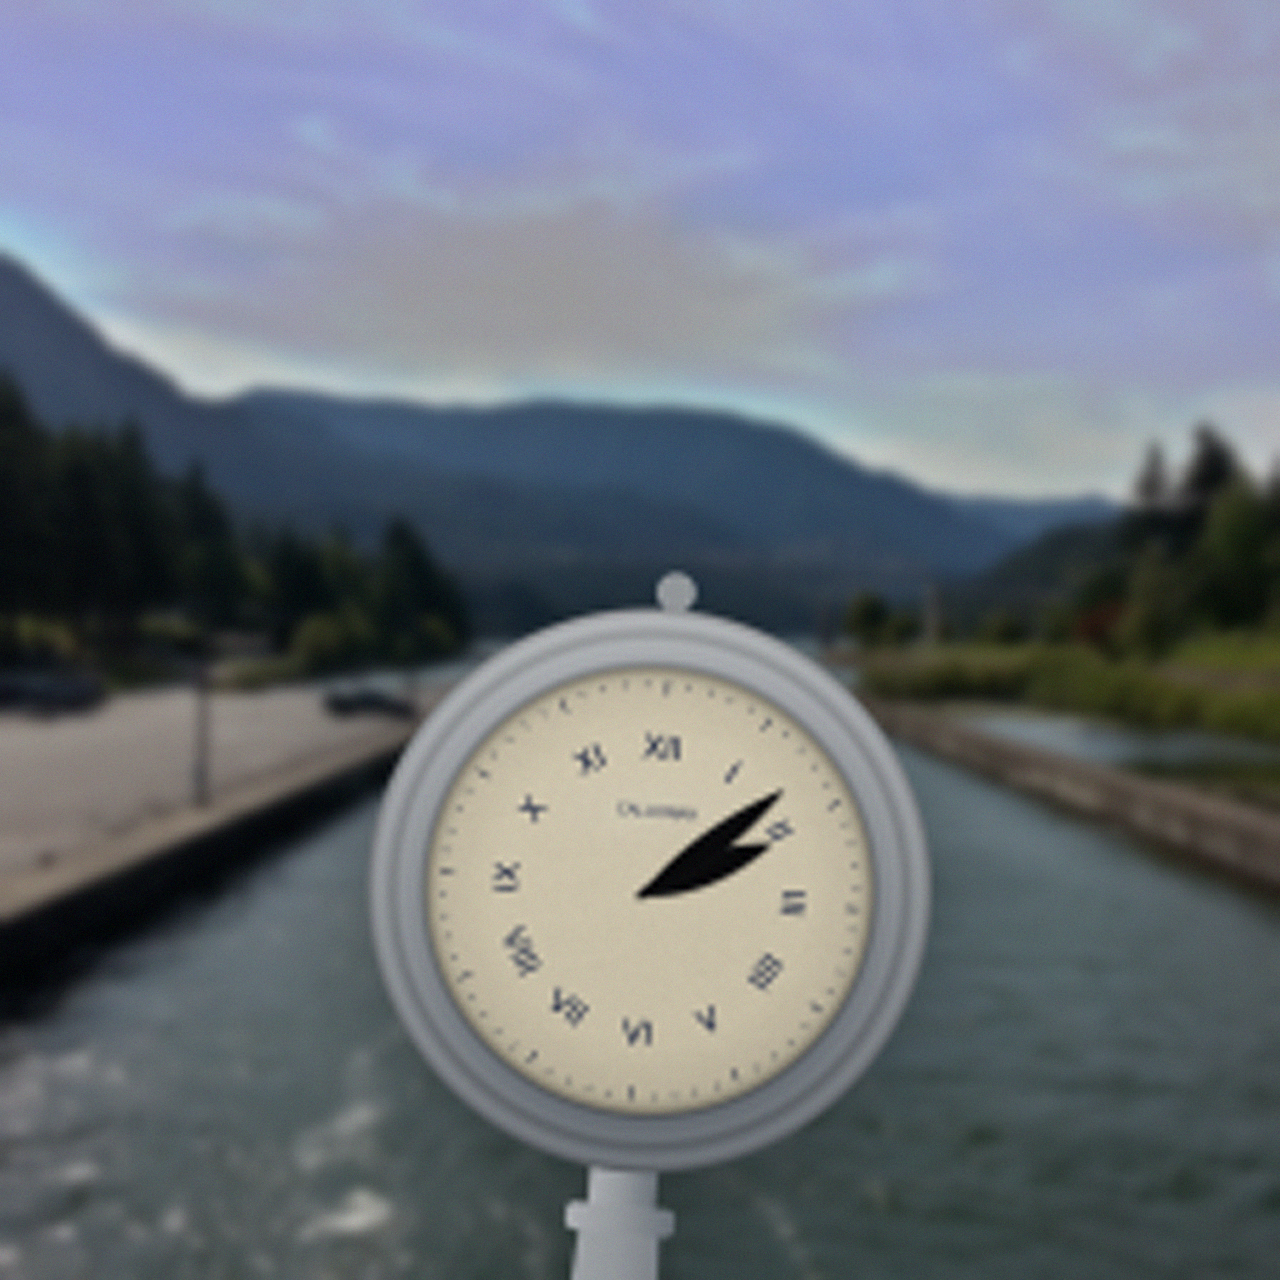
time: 2:08
